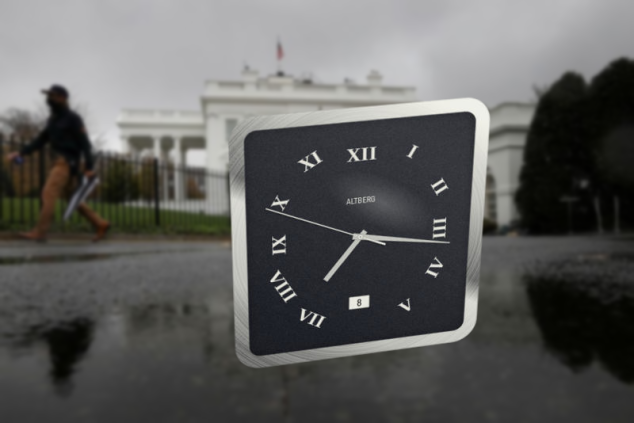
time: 7:16:49
